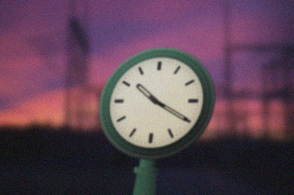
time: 10:20
